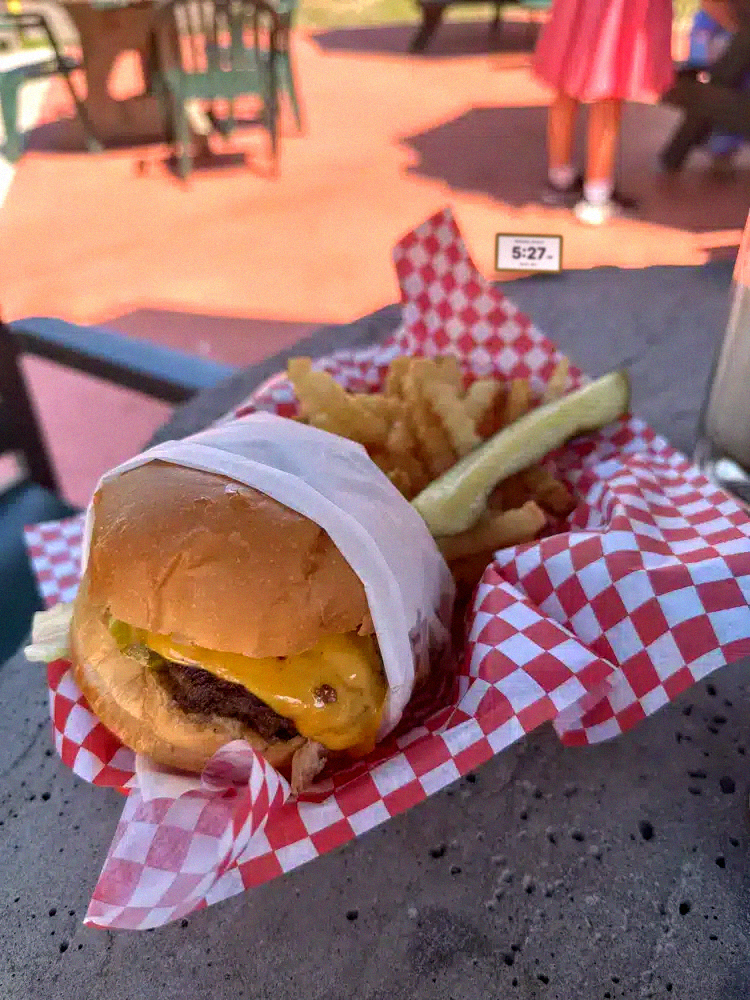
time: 5:27
